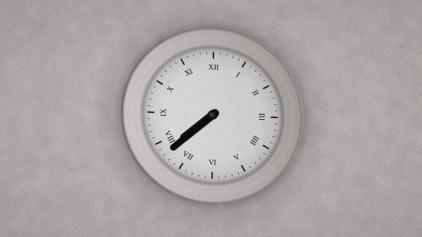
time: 7:38
